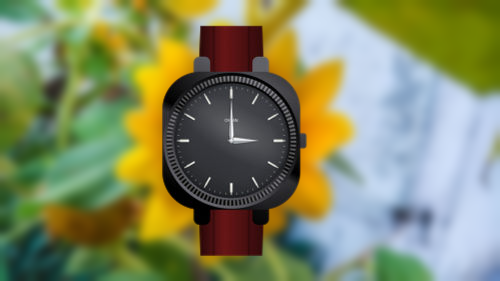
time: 3:00
